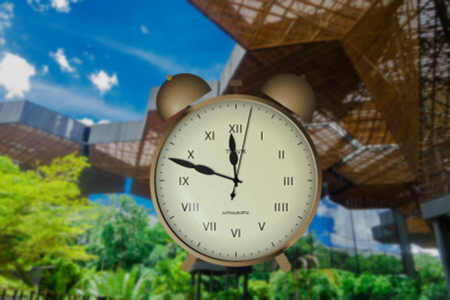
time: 11:48:02
